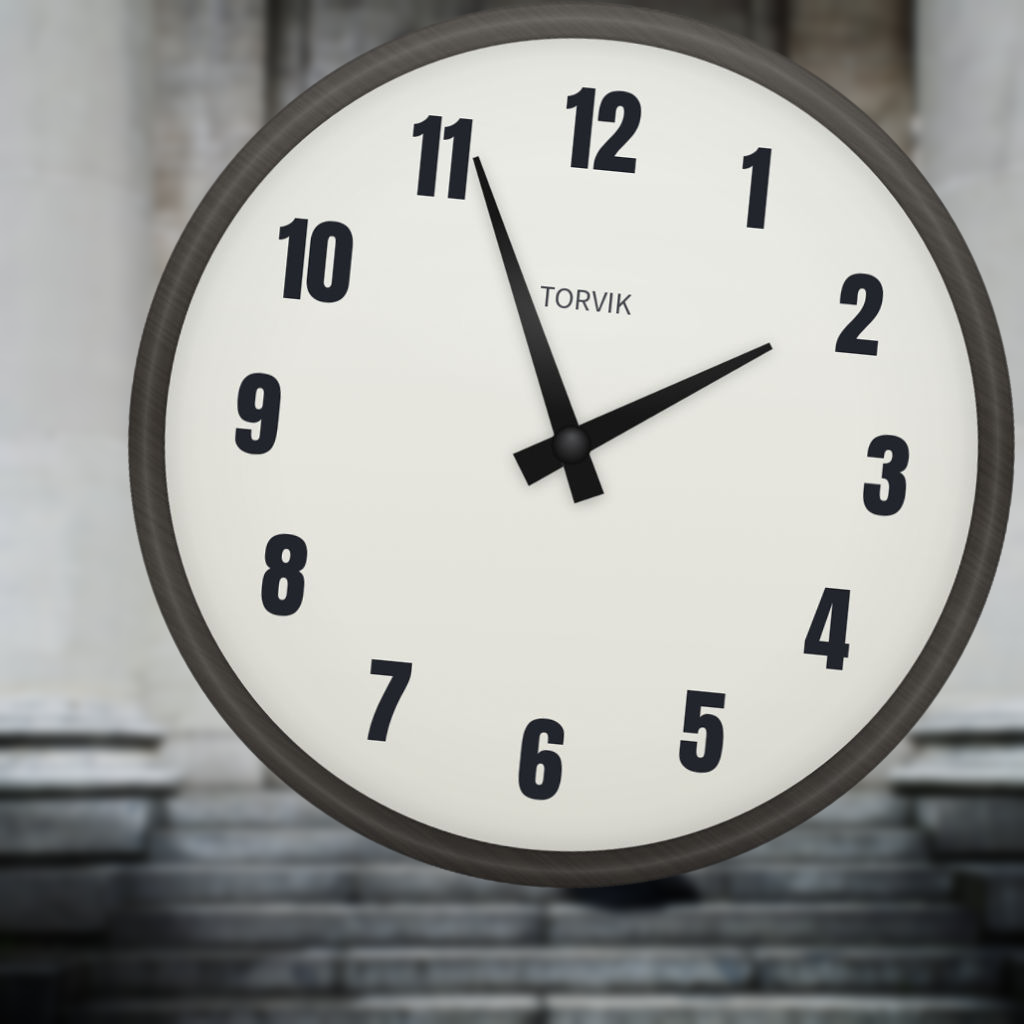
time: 1:56
